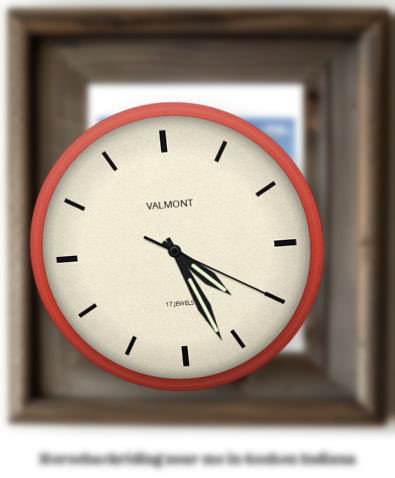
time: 4:26:20
